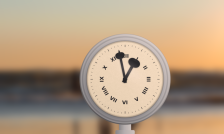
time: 12:58
